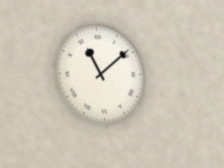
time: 11:09
